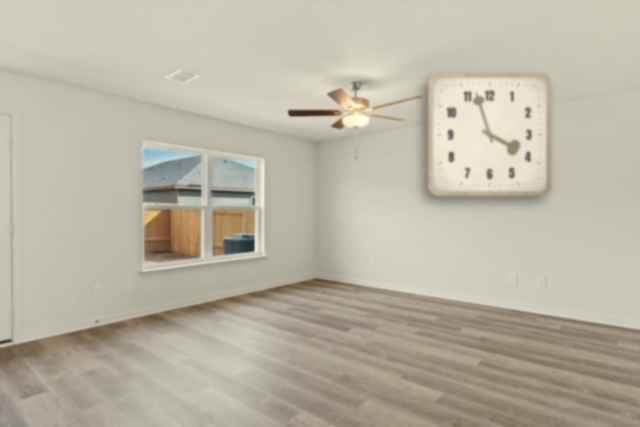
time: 3:57
